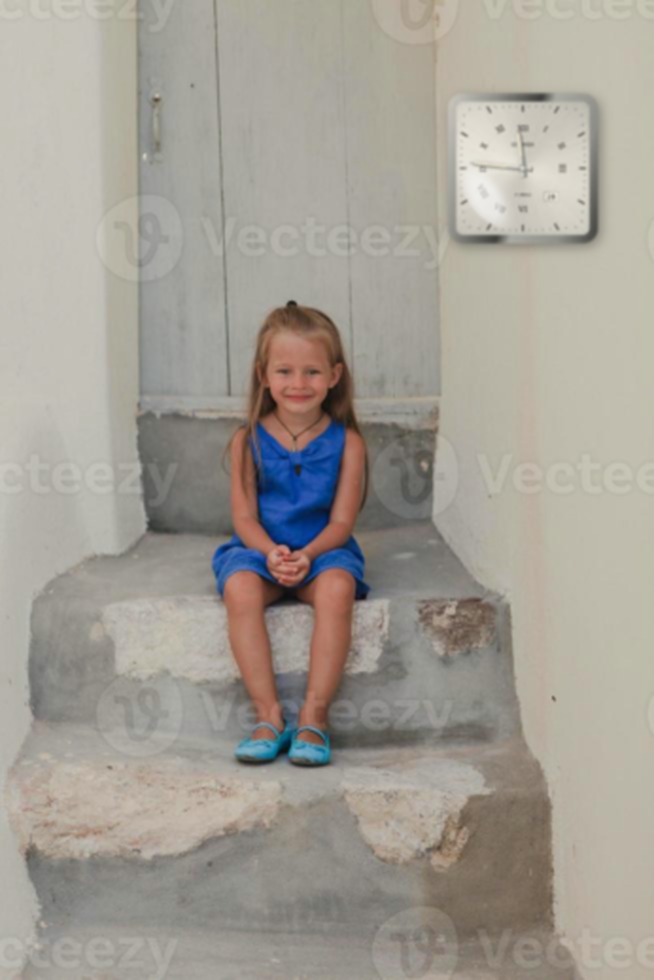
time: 11:46
